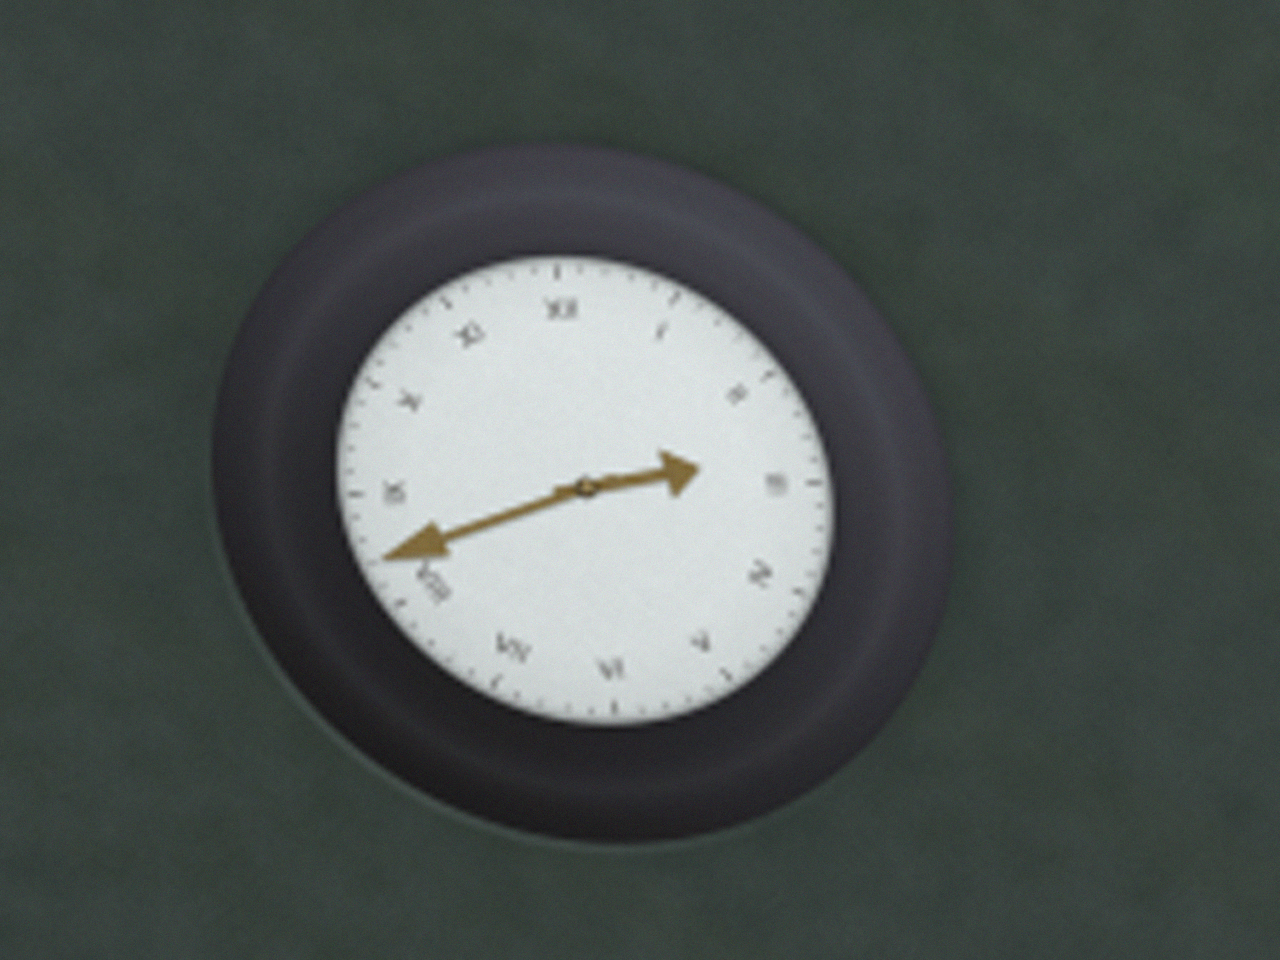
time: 2:42
